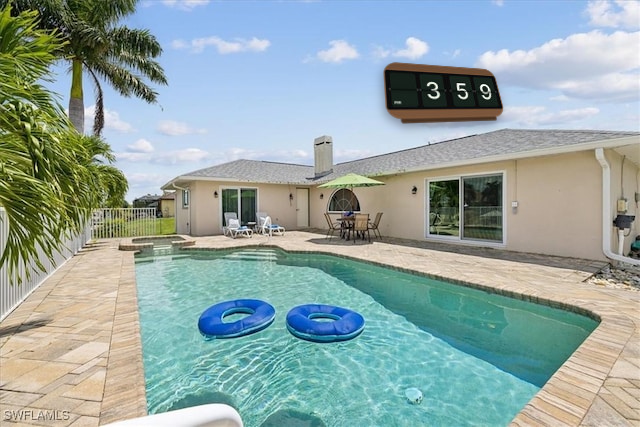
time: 3:59
